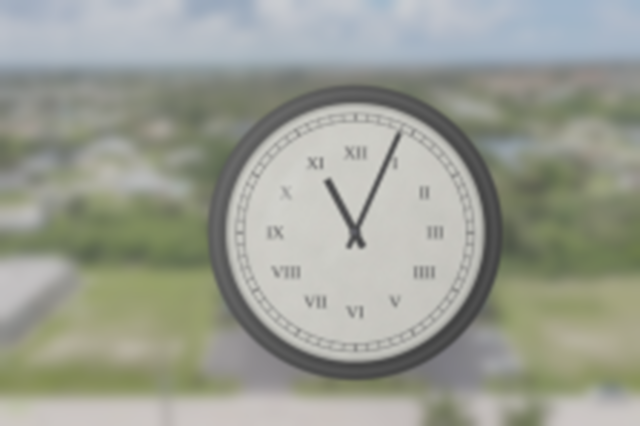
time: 11:04
